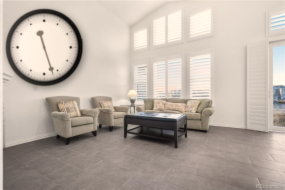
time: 11:27
